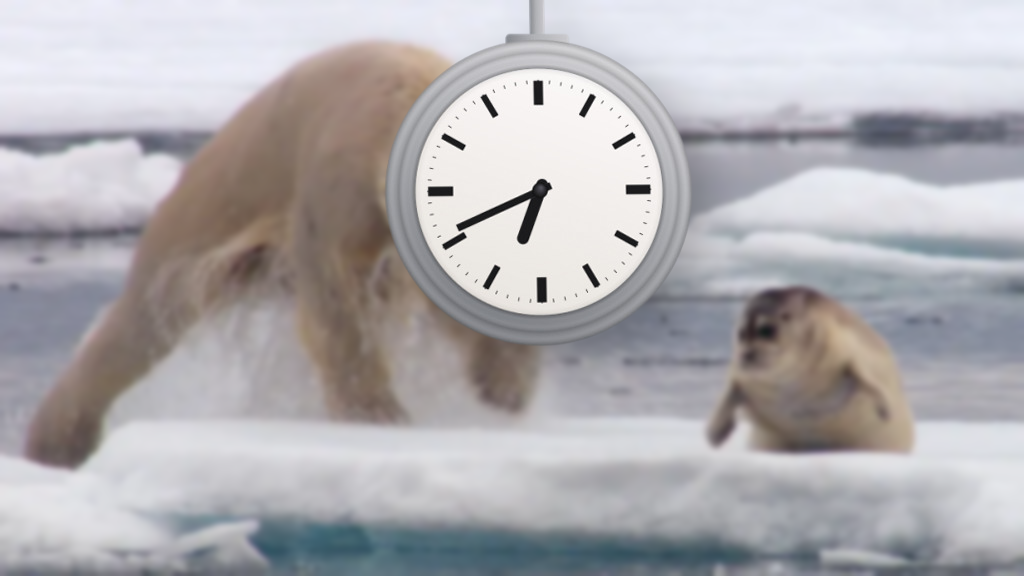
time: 6:41
